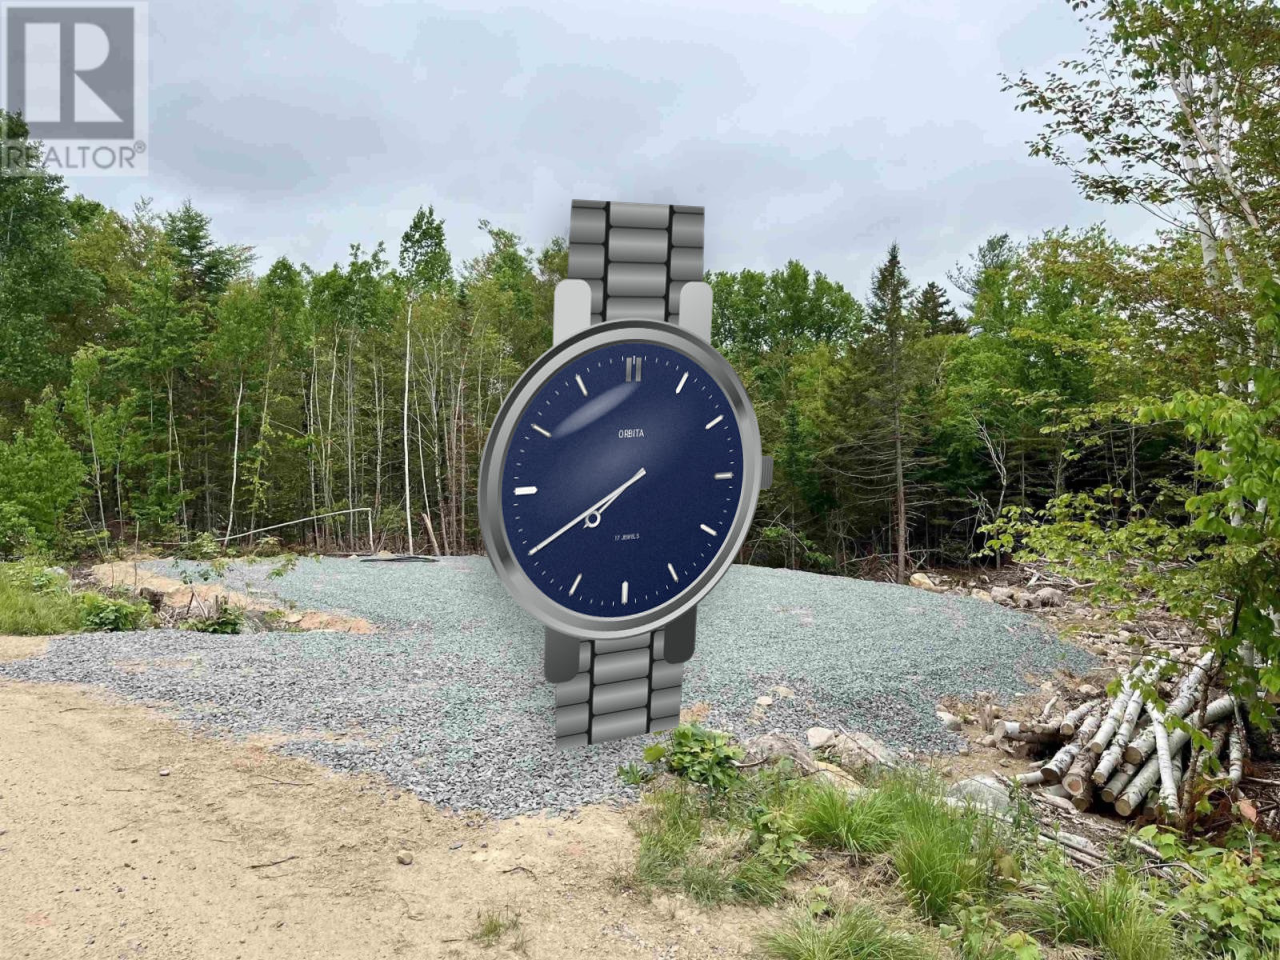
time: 7:40
